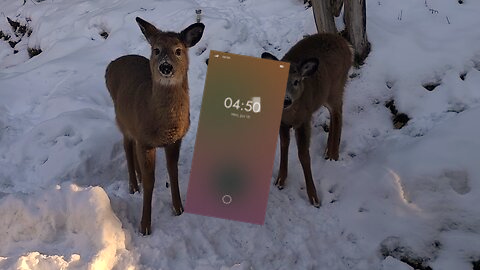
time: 4:50
